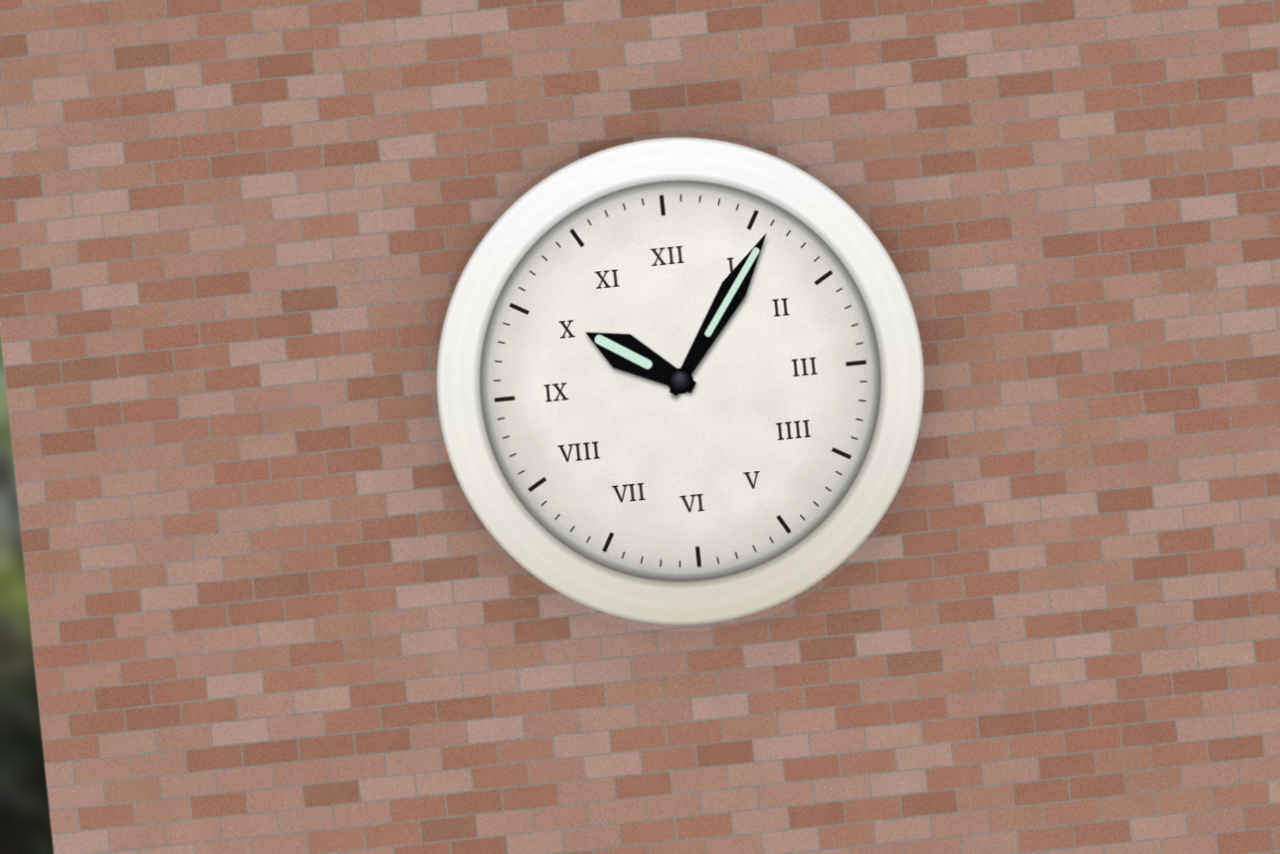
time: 10:06
